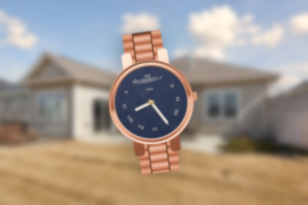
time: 8:25
